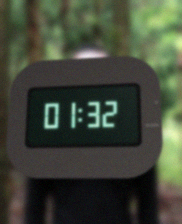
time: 1:32
